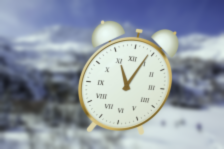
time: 11:04
